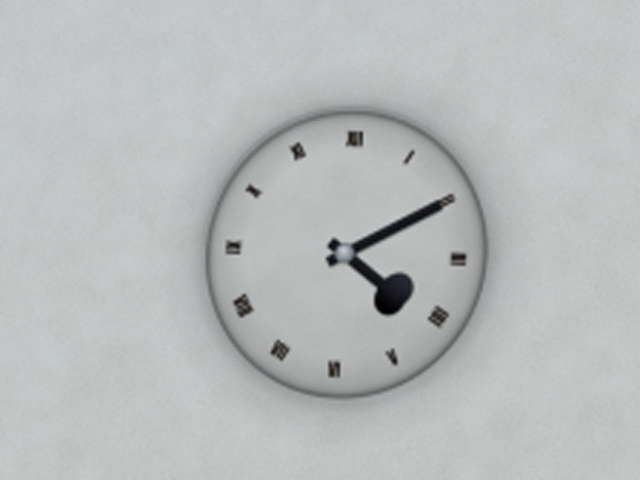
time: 4:10
